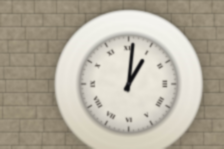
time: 1:01
